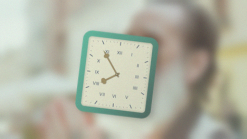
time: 7:54
